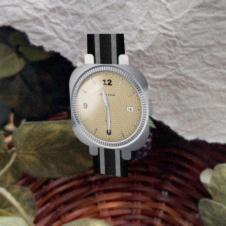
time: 11:30
